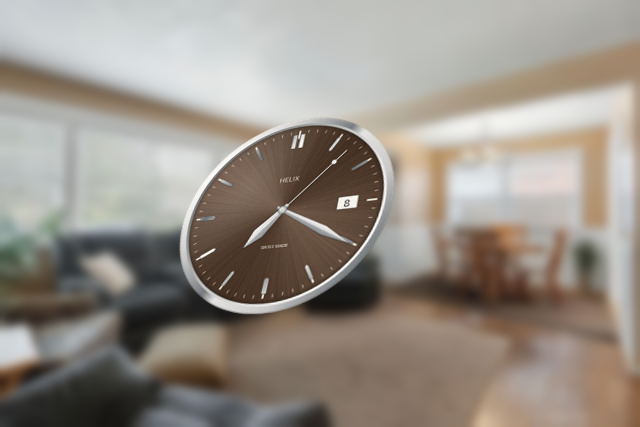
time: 7:20:07
